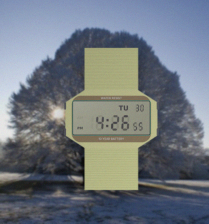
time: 4:26:55
